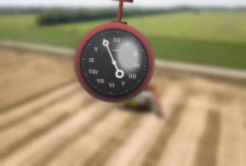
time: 4:55
